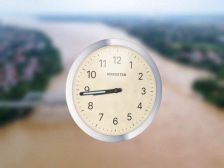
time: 8:44
